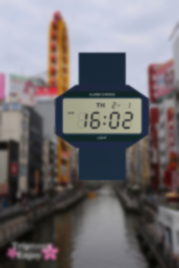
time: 16:02
